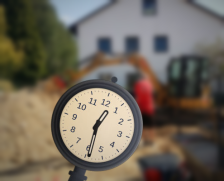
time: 12:29
